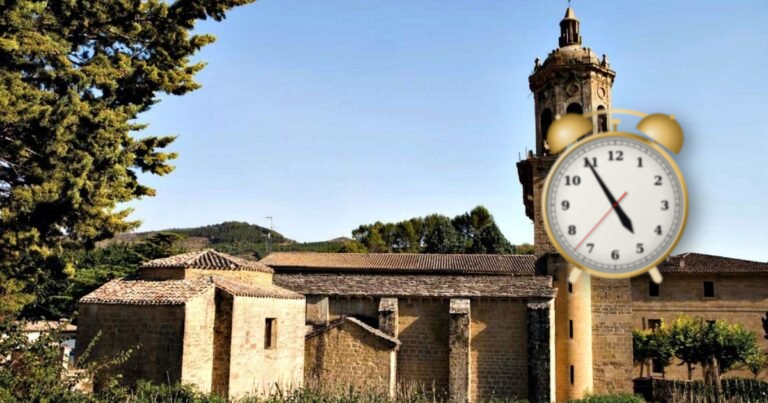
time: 4:54:37
